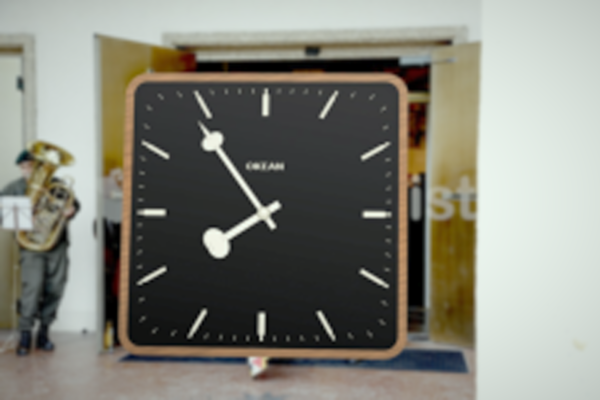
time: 7:54
